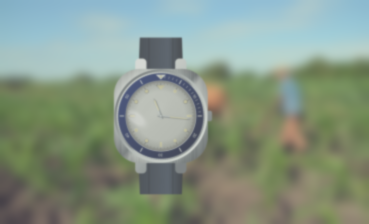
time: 11:16
